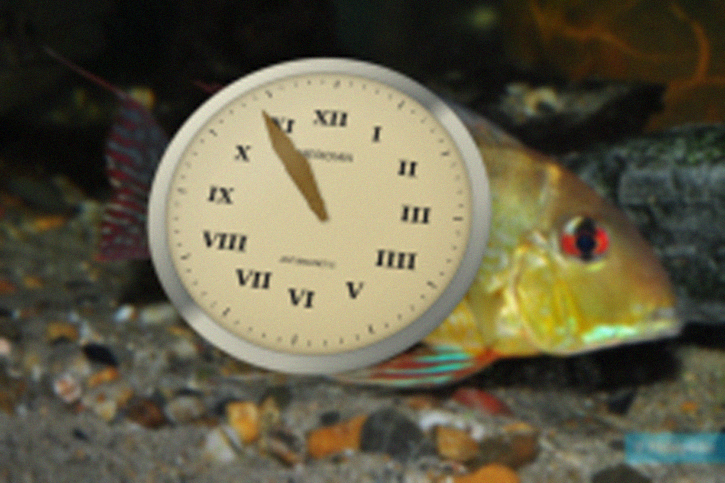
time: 10:54
